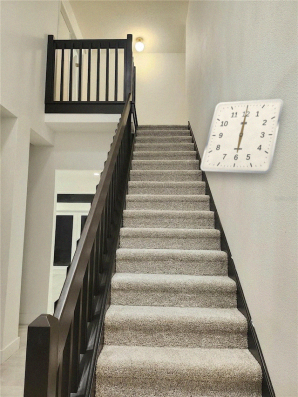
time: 6:00
